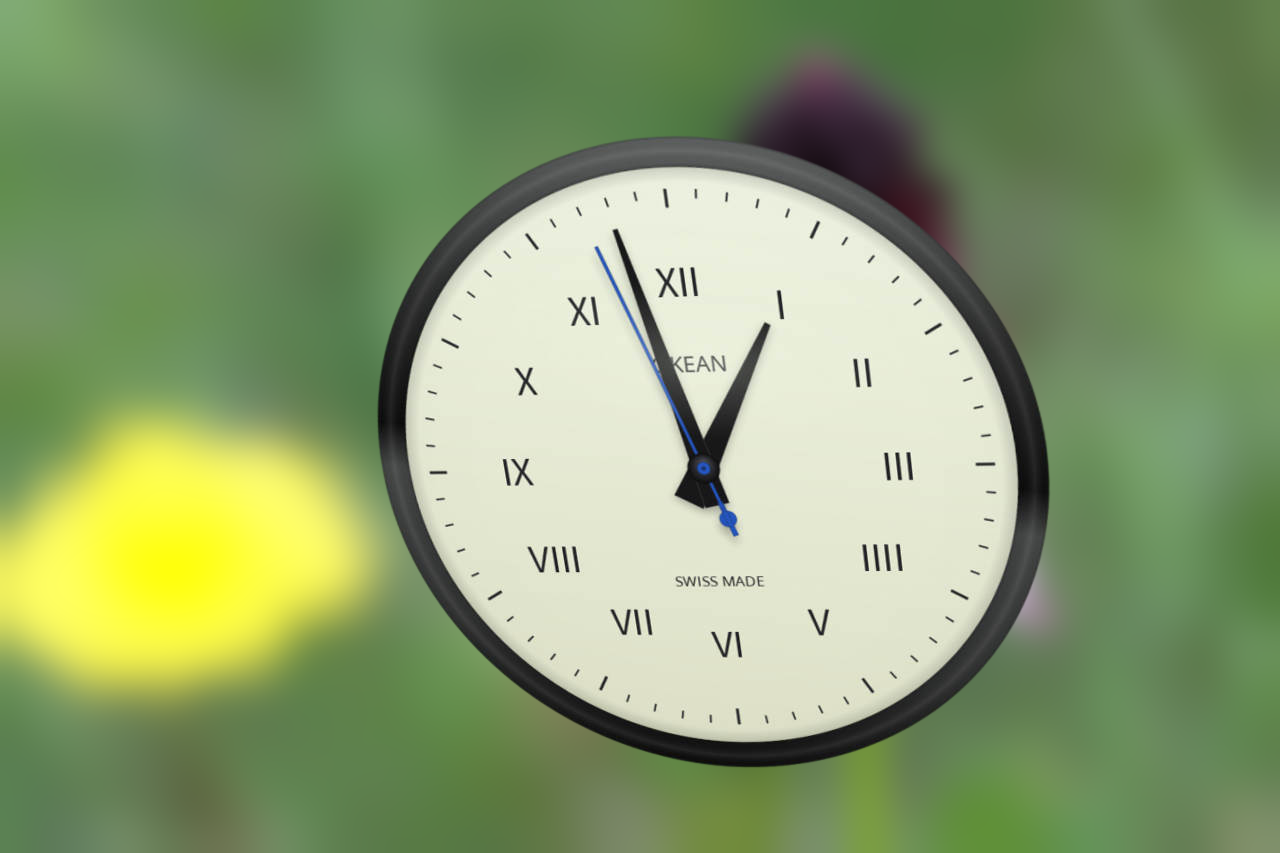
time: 12:57:57
